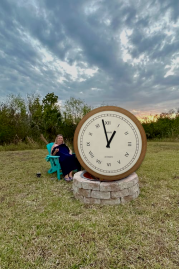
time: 12:58
